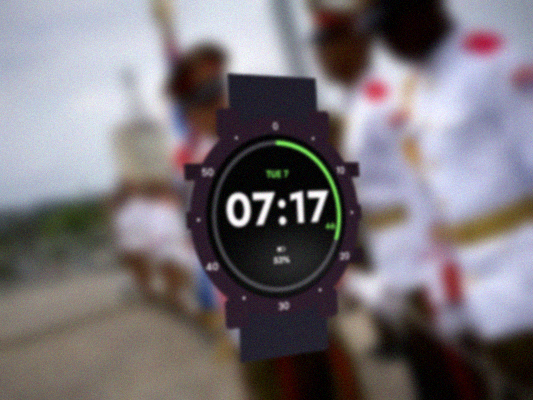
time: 7:17
